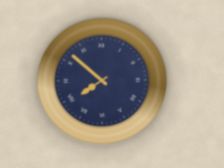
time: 7:52
